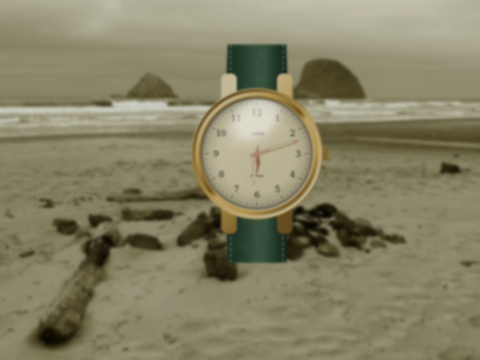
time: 6:12
